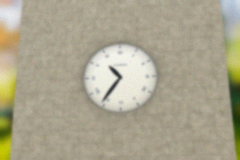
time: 10:36
